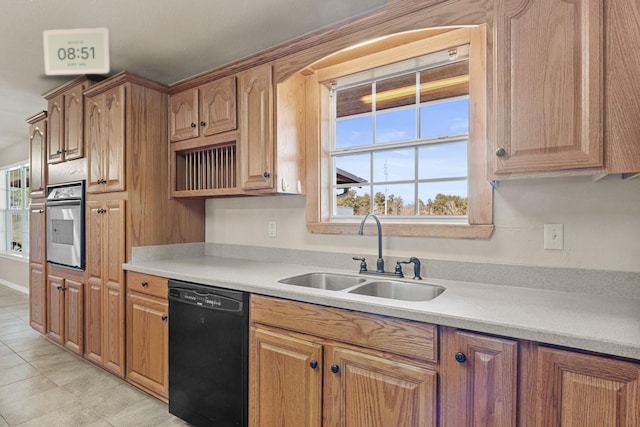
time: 8:51
